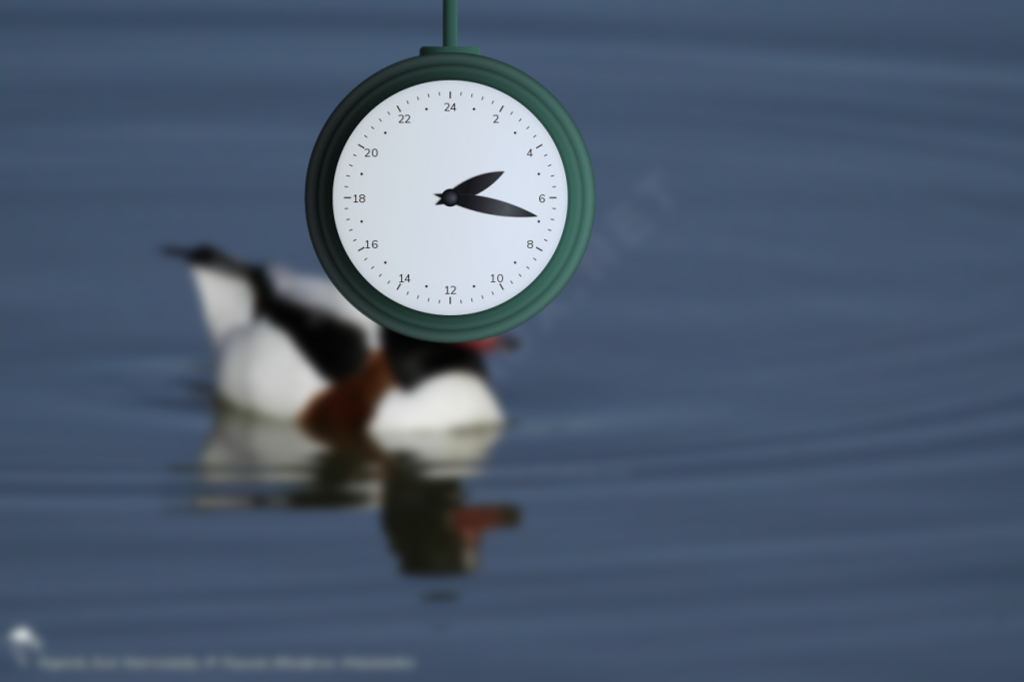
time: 4:17
